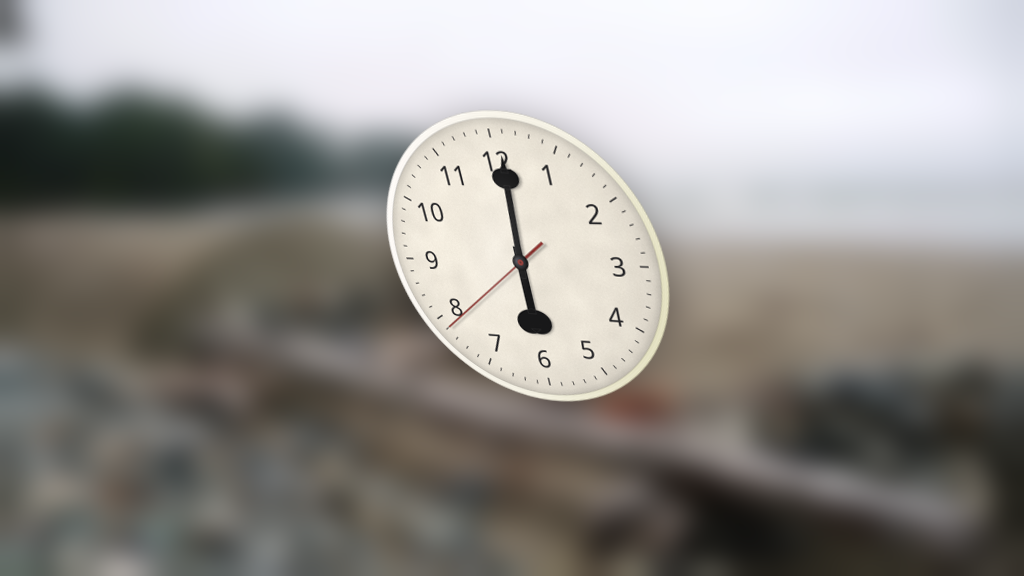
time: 6:00:39
